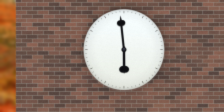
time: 5:59
